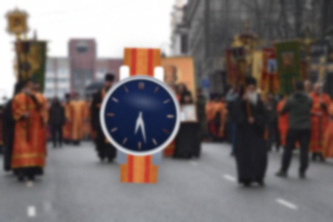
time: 6:28
